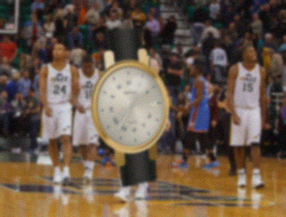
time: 5:37
